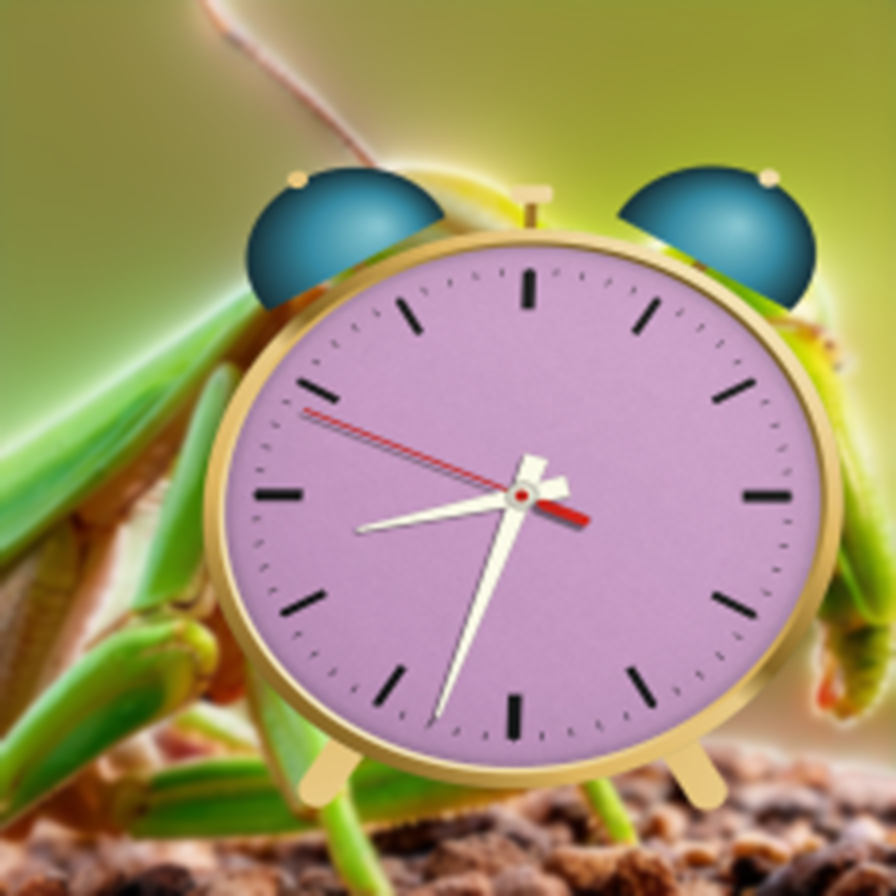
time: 8:32:49
